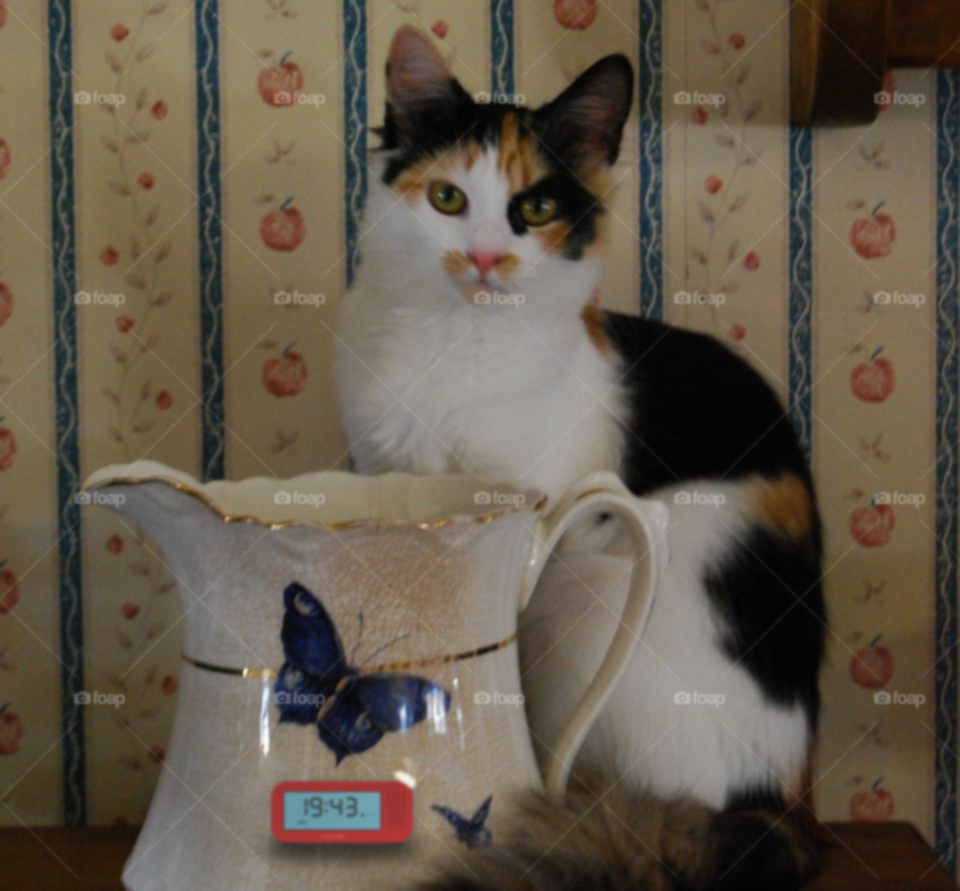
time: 19:43
